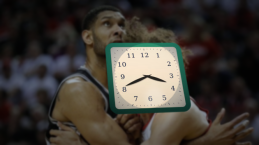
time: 3:41
